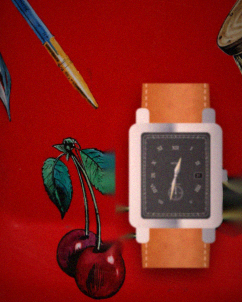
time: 12:32
